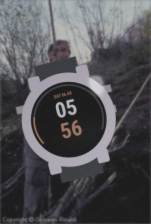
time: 5:56
